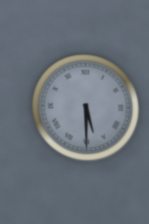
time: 5:30
